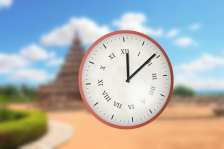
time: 12:09
